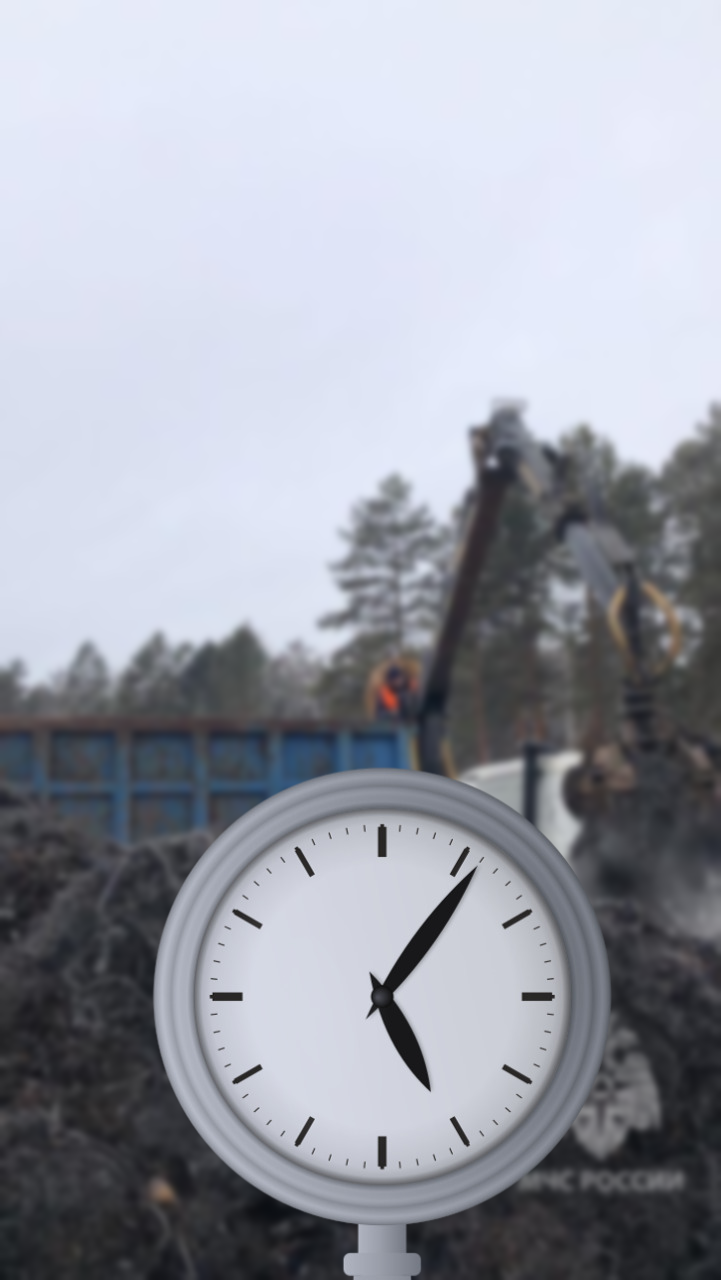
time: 5:06
